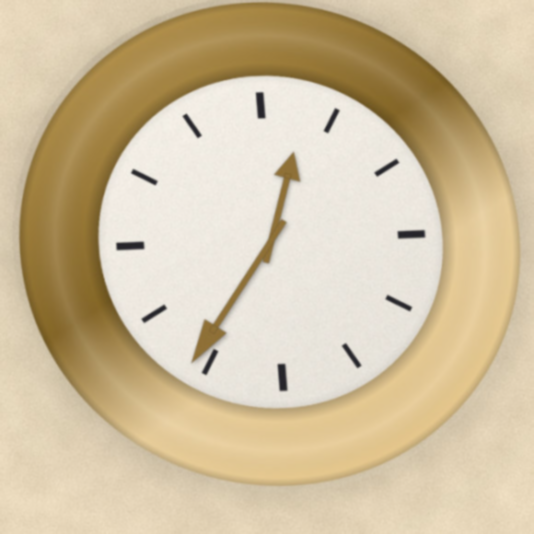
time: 12:36
